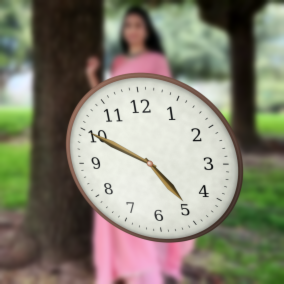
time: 4:50
